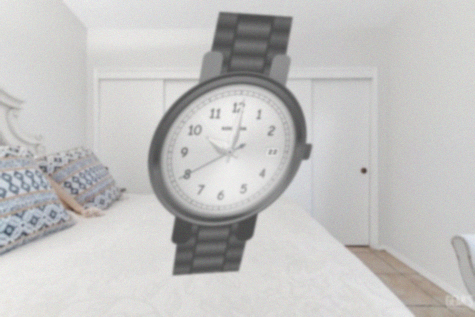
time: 10:00:40
